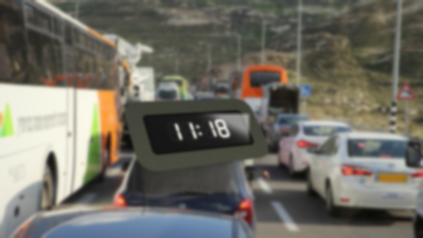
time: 11:18
